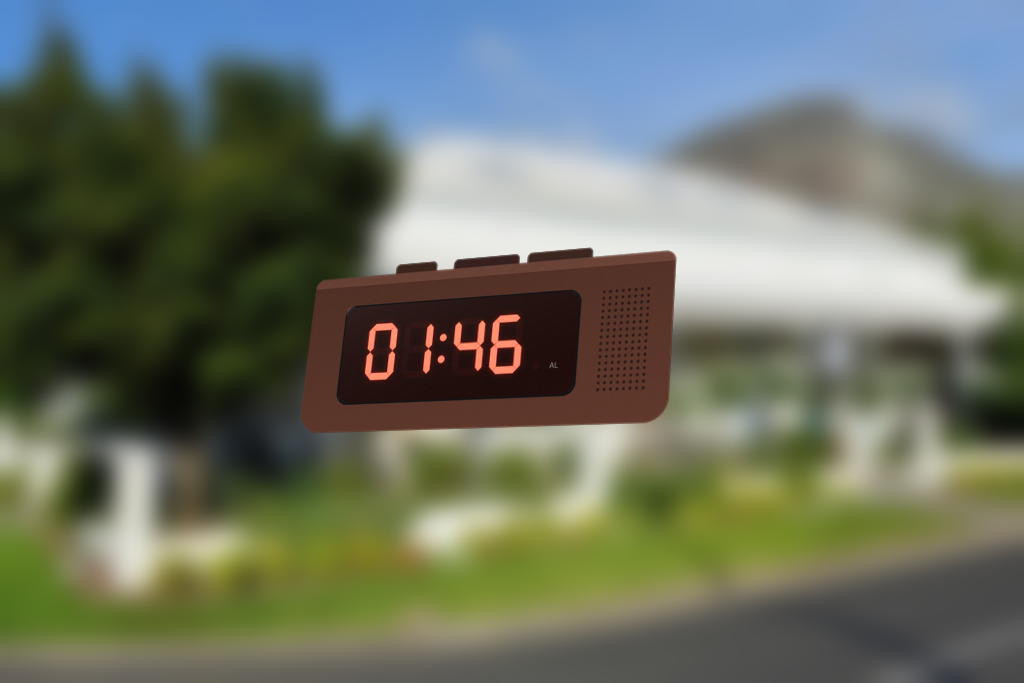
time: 1:46
